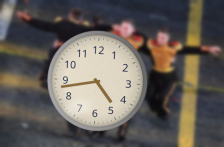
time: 4:43
